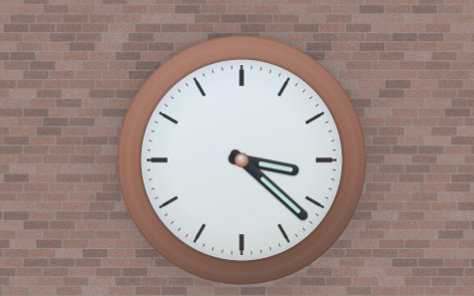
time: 3:22
